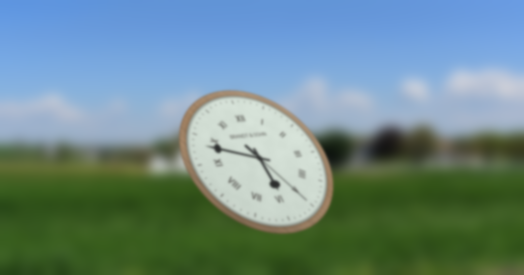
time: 5:48:25
